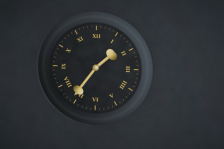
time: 1:36
